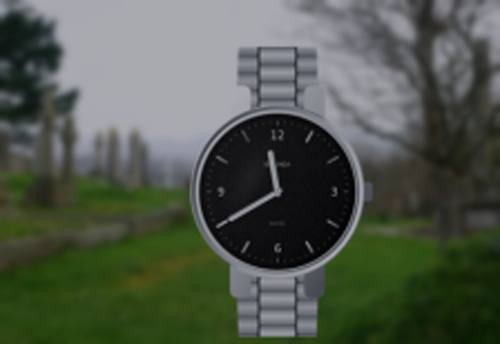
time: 11:40
